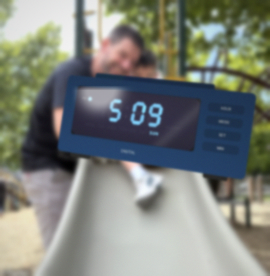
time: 5:09
